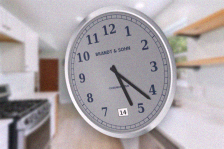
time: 5:22
